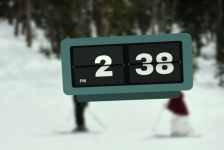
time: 2:38
